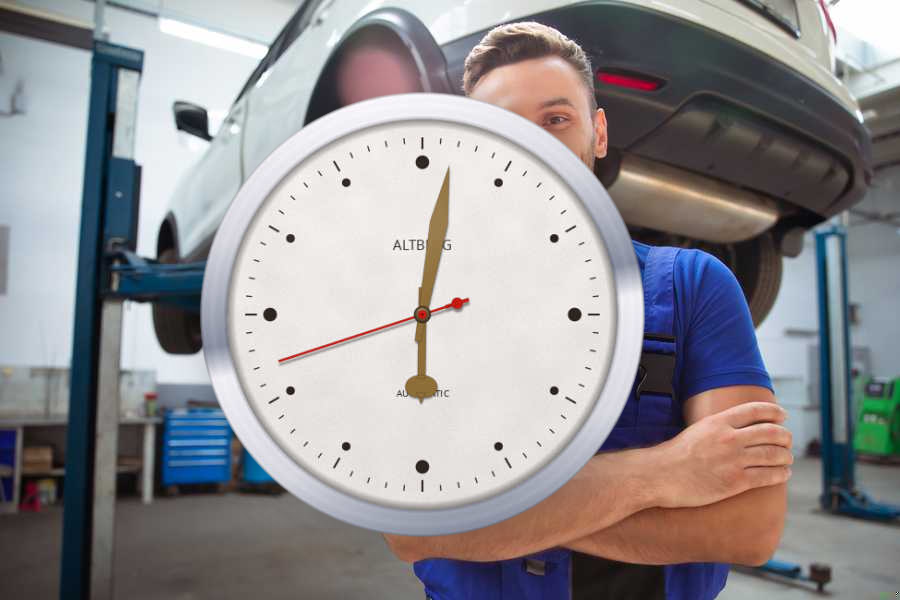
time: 6:01:42
